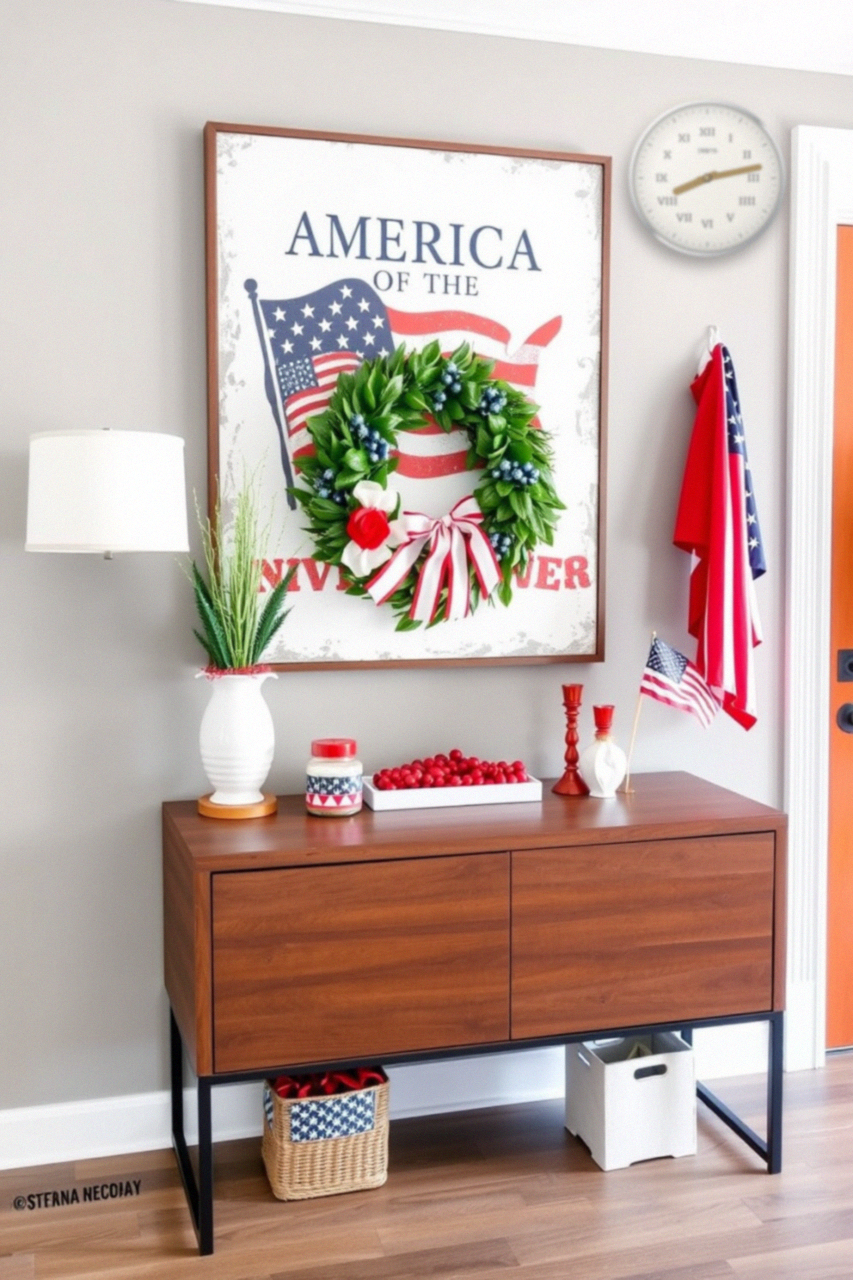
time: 8:13
